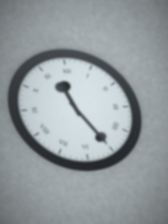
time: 11:25
